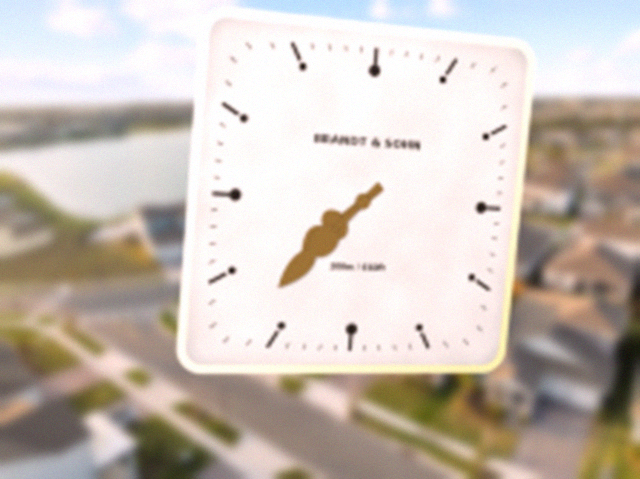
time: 7:37
